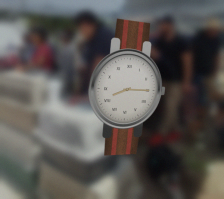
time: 8:15
